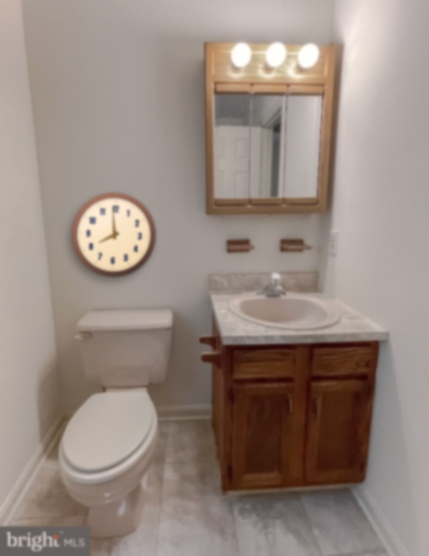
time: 7:59
